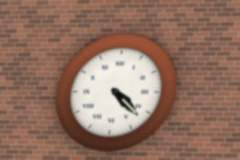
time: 4:22
